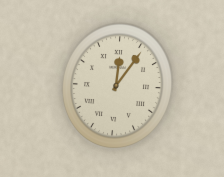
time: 12:06
